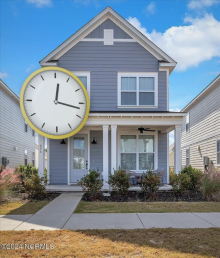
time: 12:17
